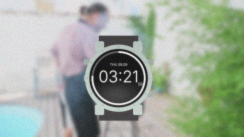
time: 3:21
